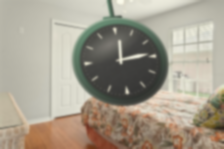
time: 12:14
